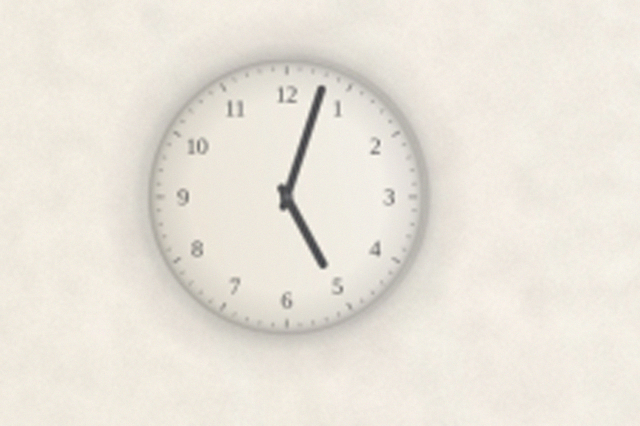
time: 5:03
